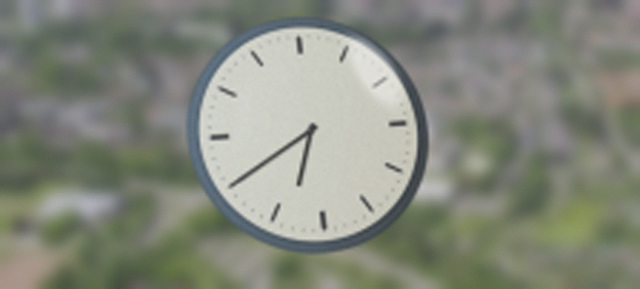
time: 6:40
